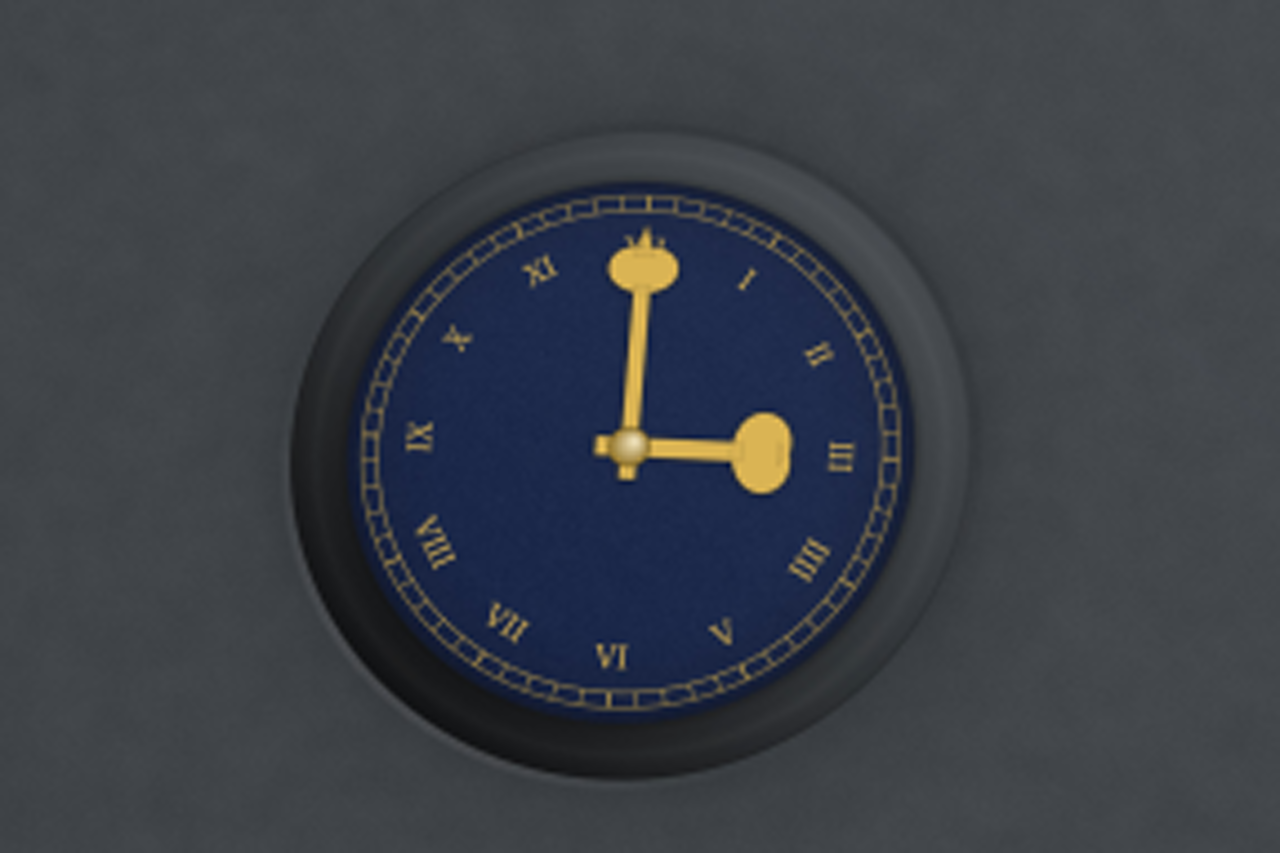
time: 3:00
